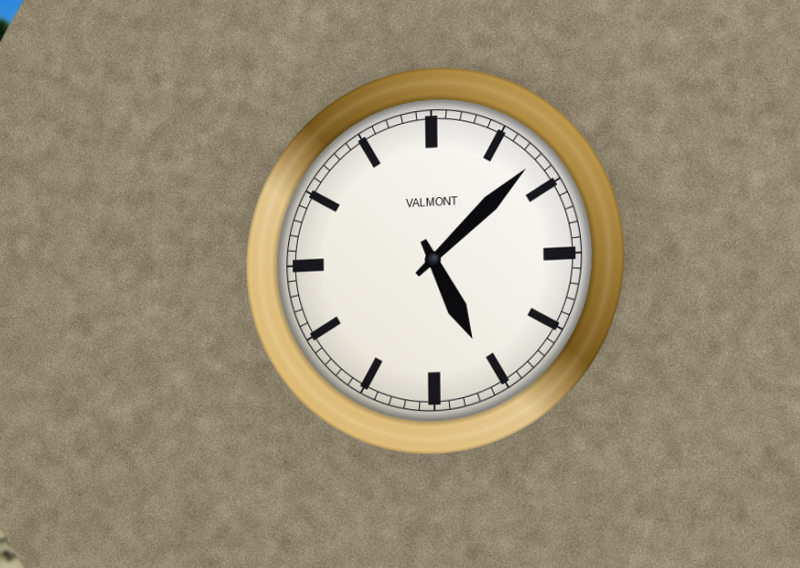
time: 5:08
